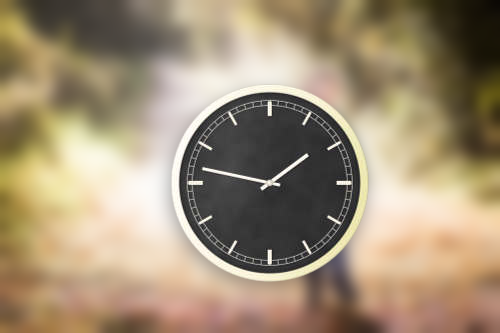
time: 1:47
